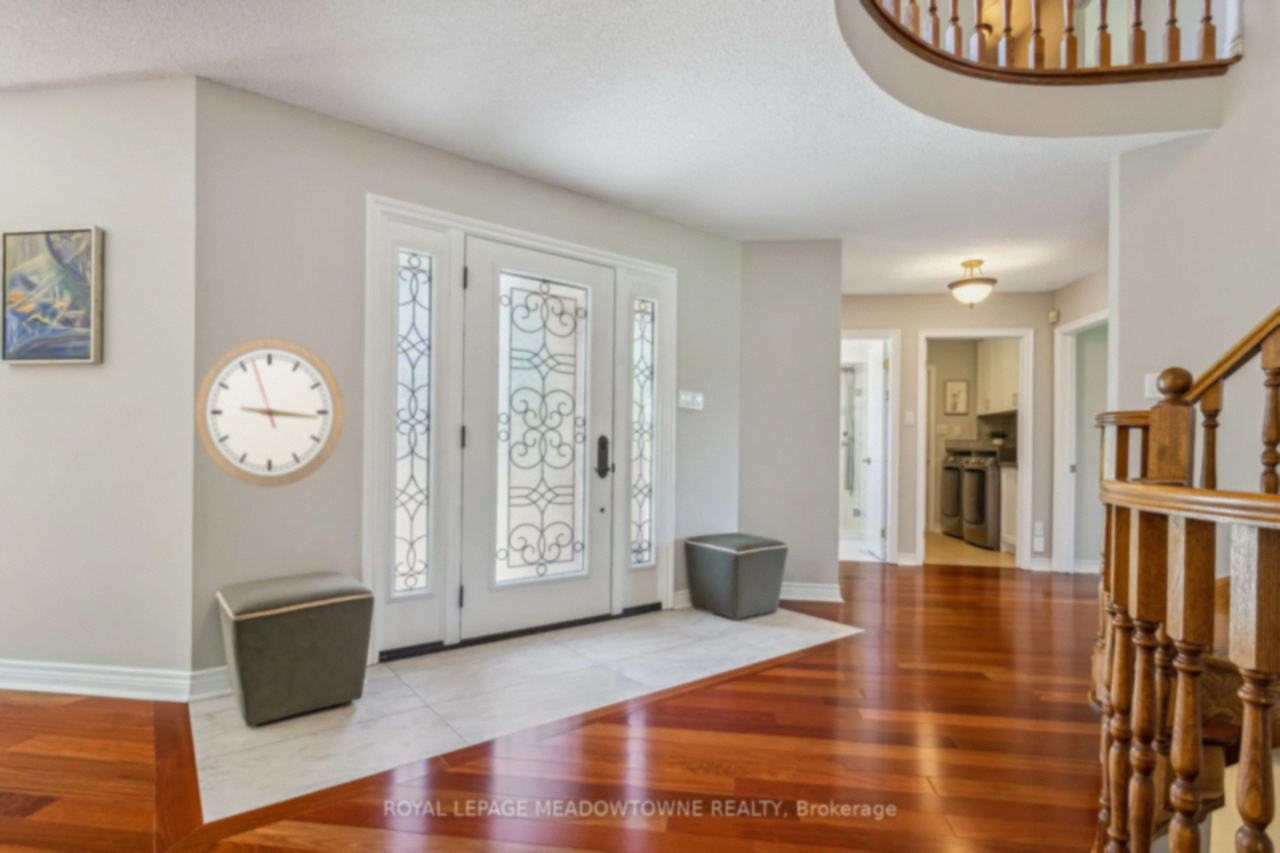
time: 9:15:57
